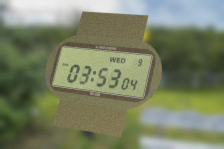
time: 3:53:04
